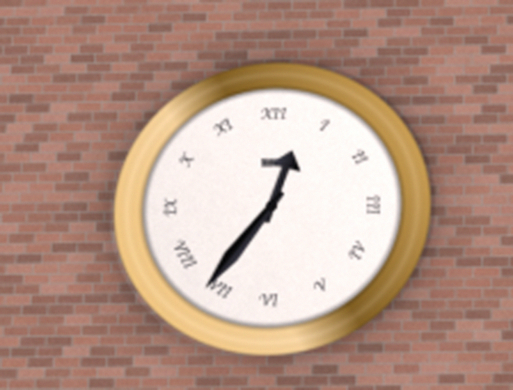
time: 12:36
